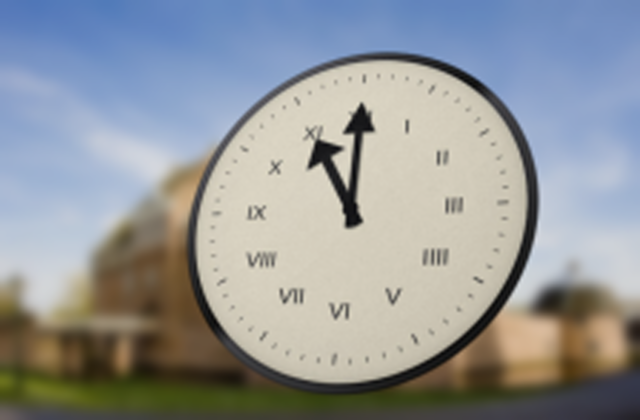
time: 11:00
